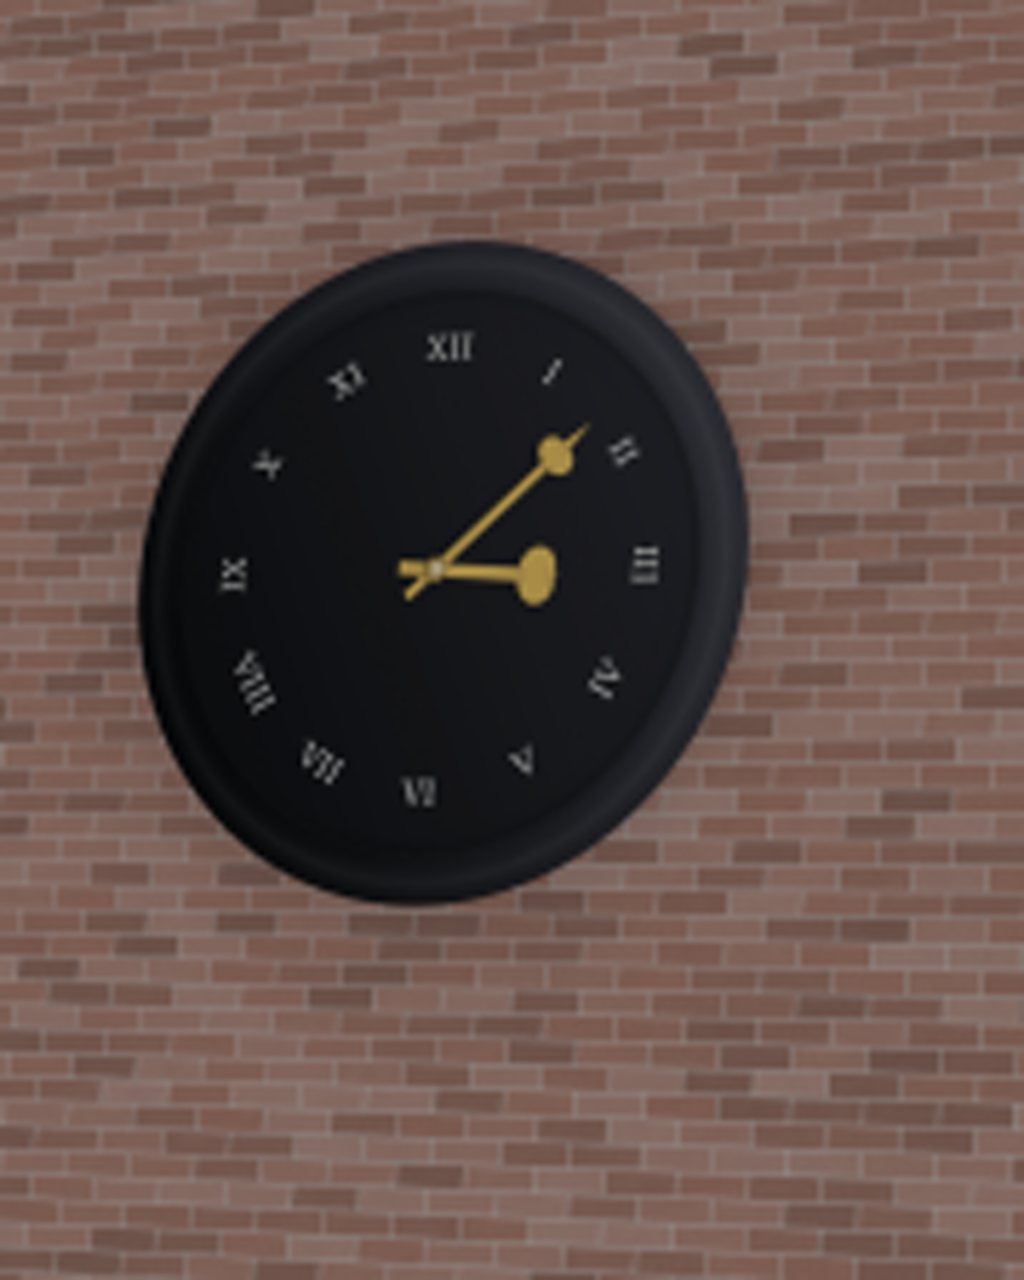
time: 3:08
